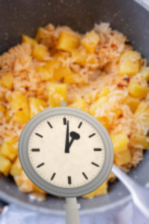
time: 1:01
